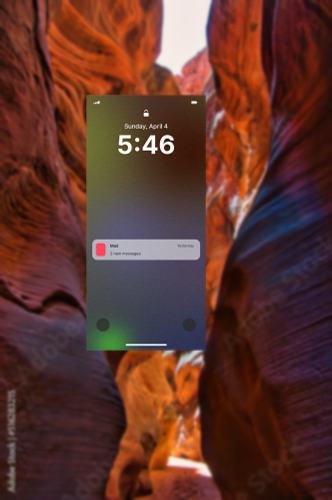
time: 5:46
